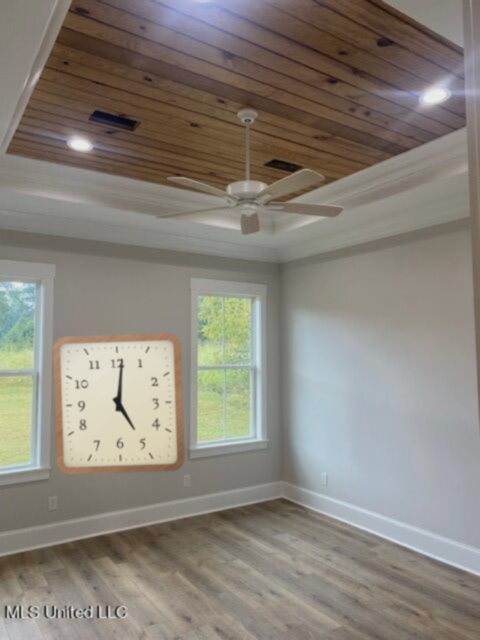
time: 5:01
